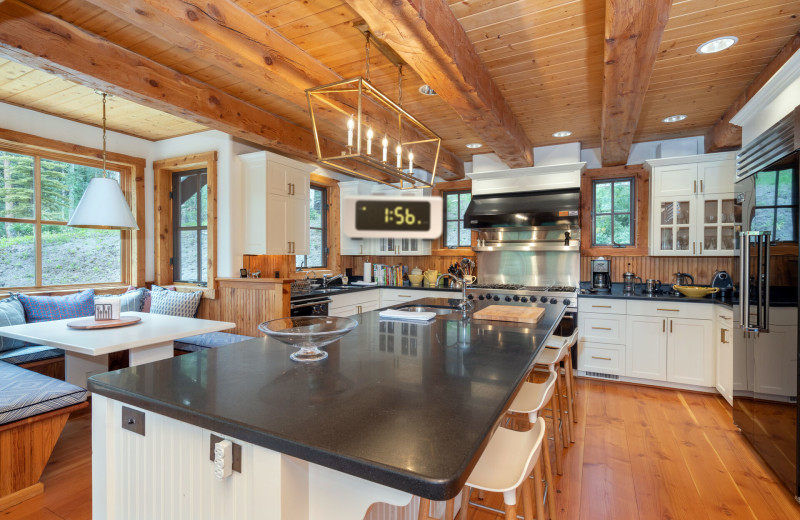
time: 1:56
